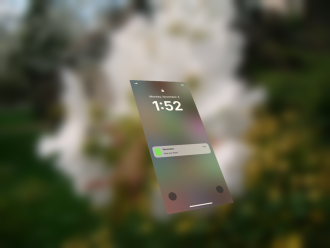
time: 1:52
